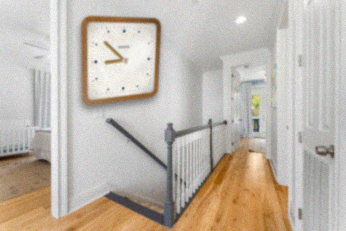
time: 8:52
